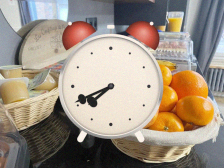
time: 7:41
